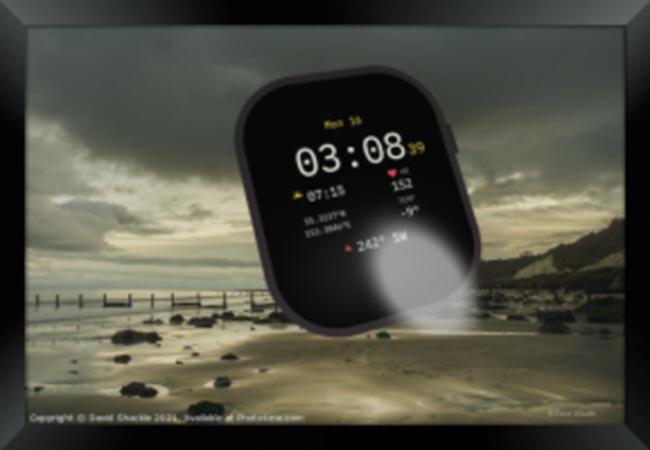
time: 3:08
